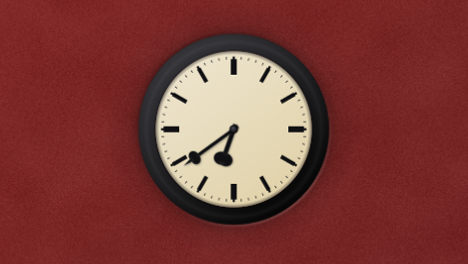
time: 6:39
